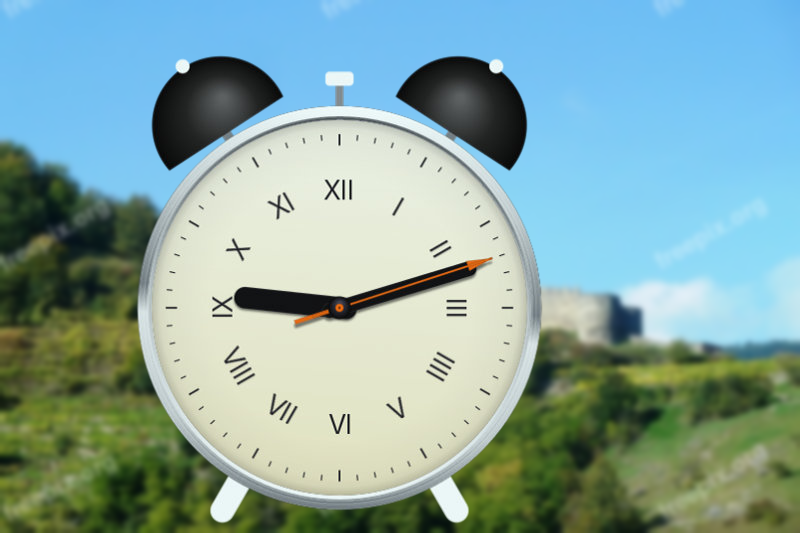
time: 9:12:12
